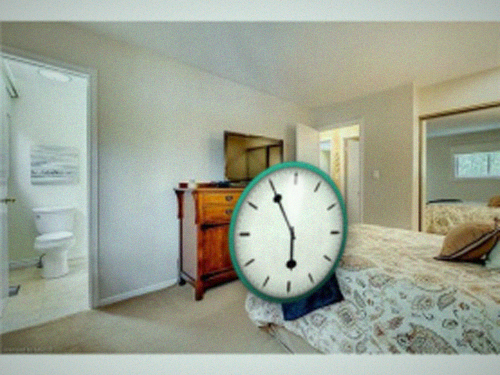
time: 5:55
